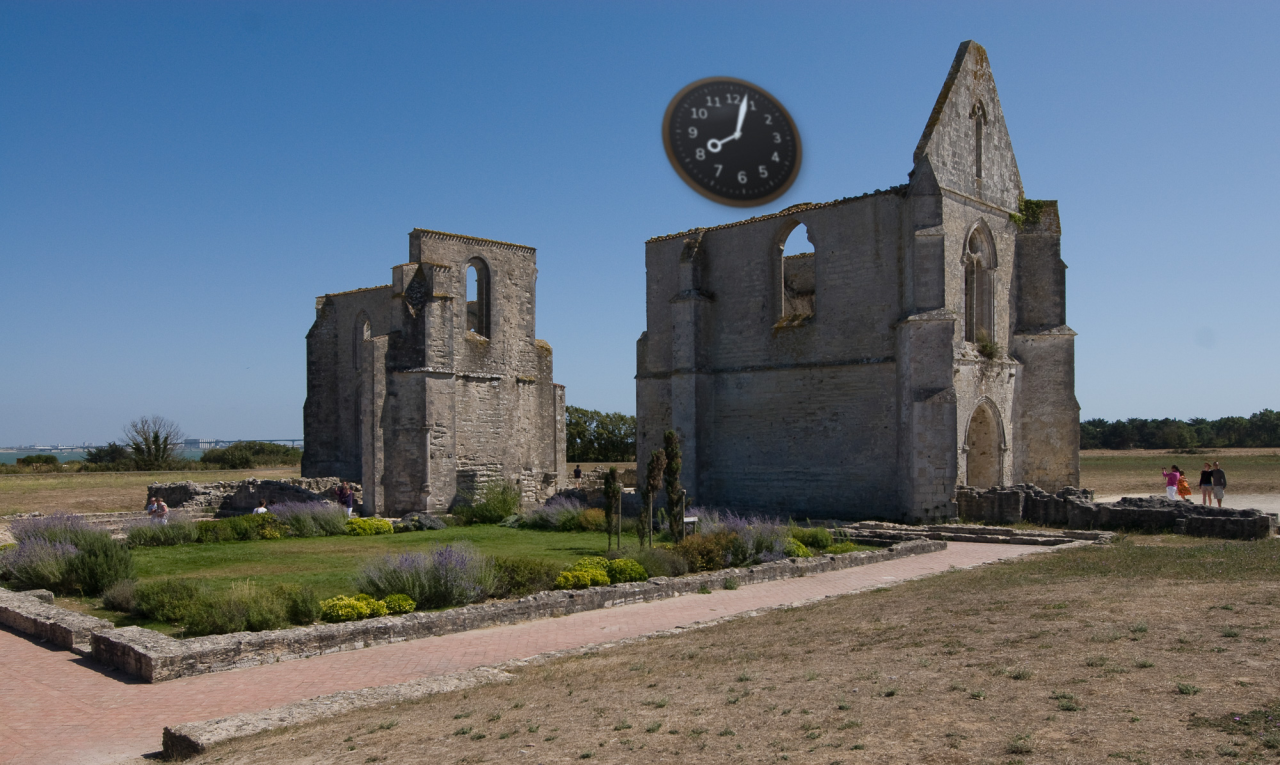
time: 8:03
